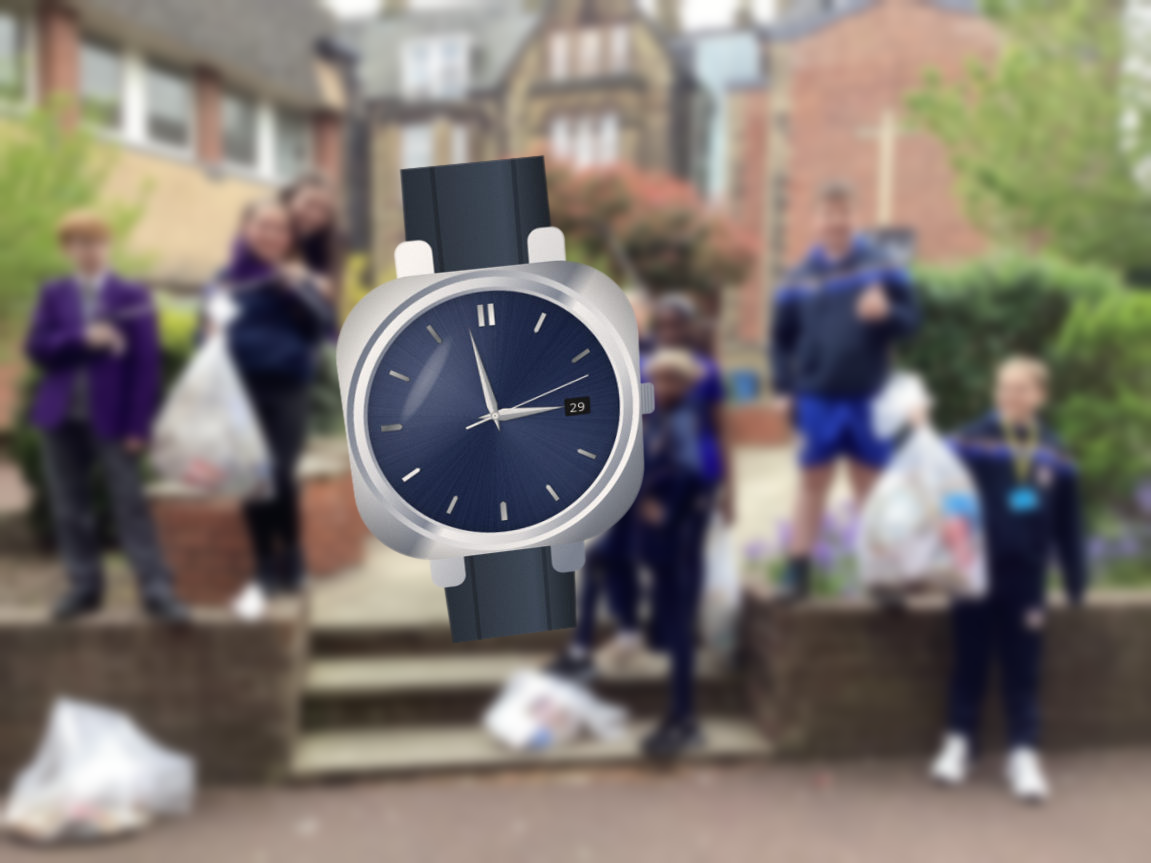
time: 2:58:12
